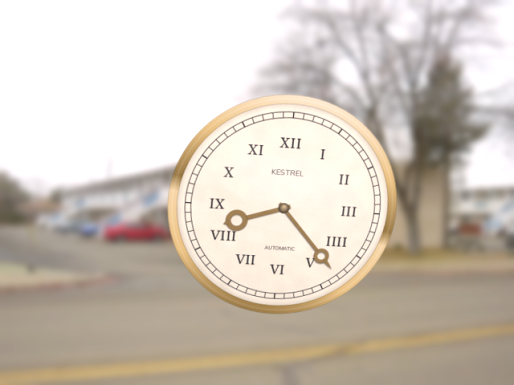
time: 8:23
